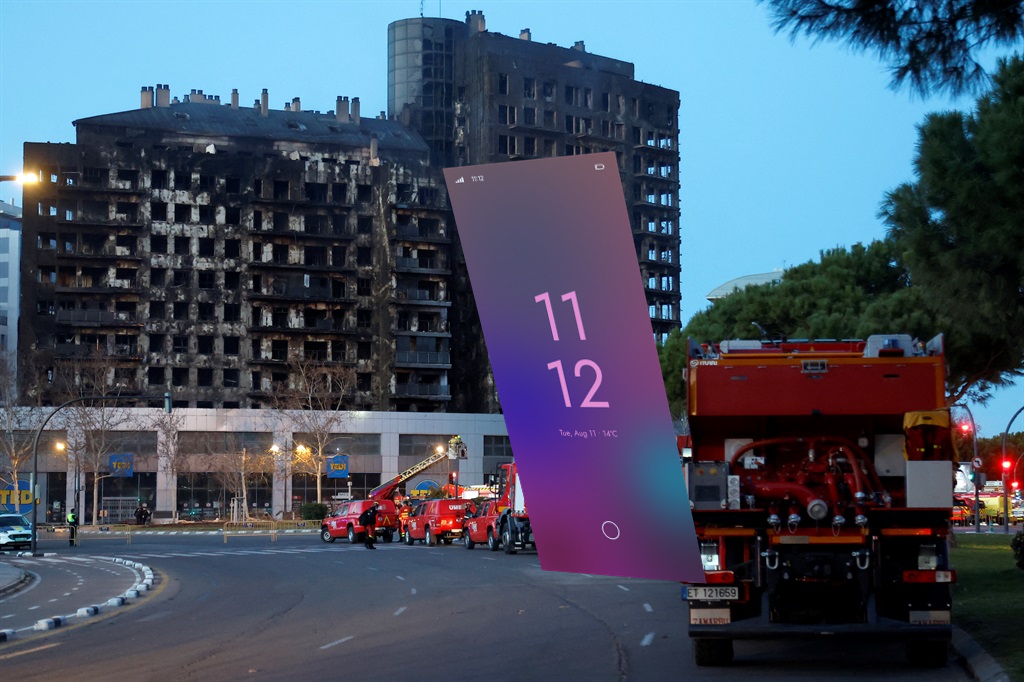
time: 11:12
